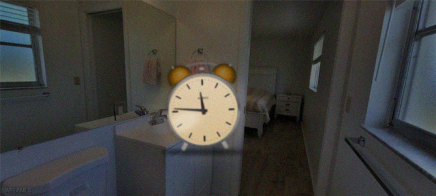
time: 11:46
